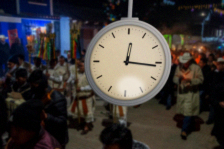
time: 12:16
